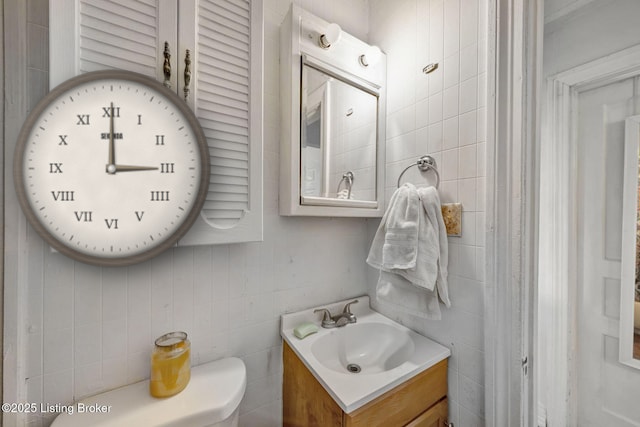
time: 3:00
